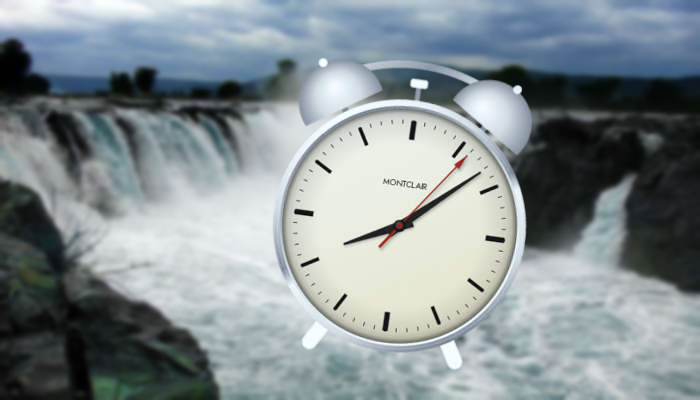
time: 8:08:06
